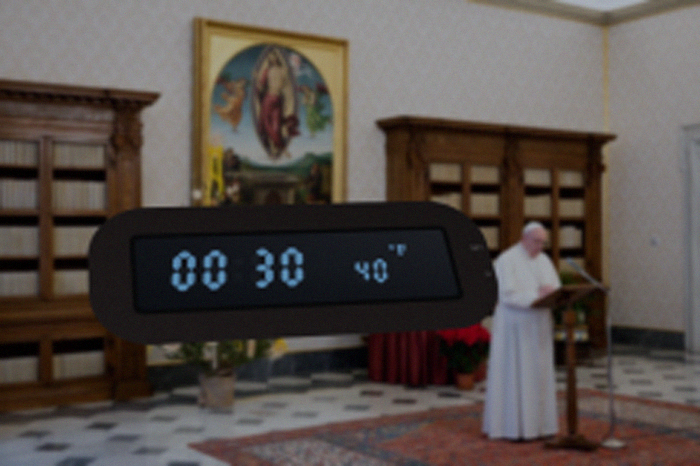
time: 0:30
